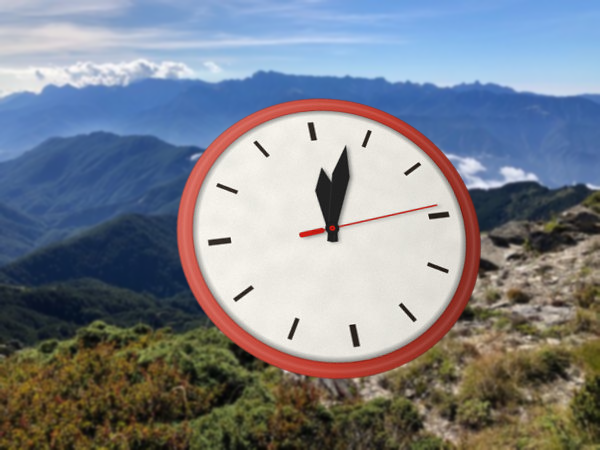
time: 12:03:14
